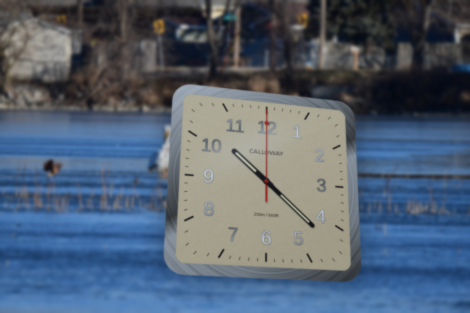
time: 10:22:00
